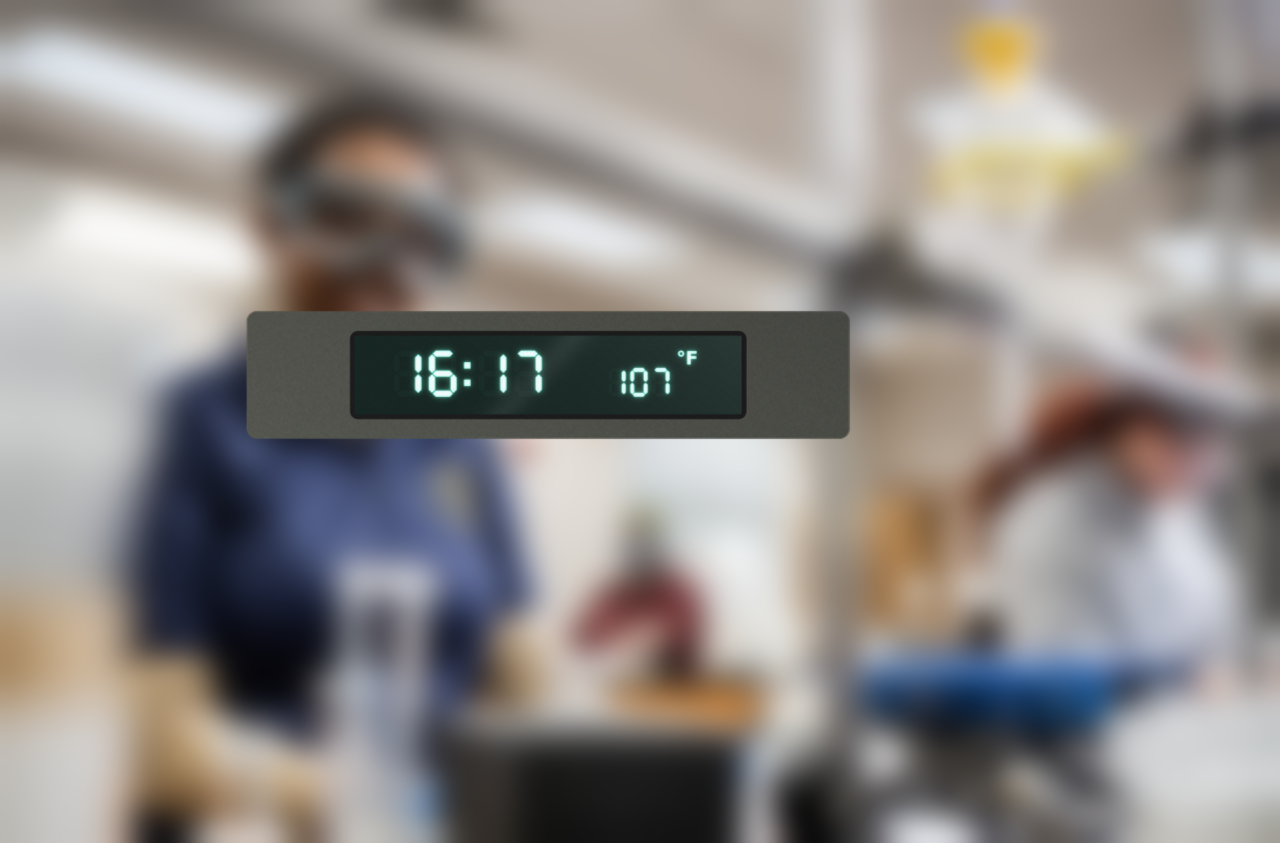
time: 16:17
